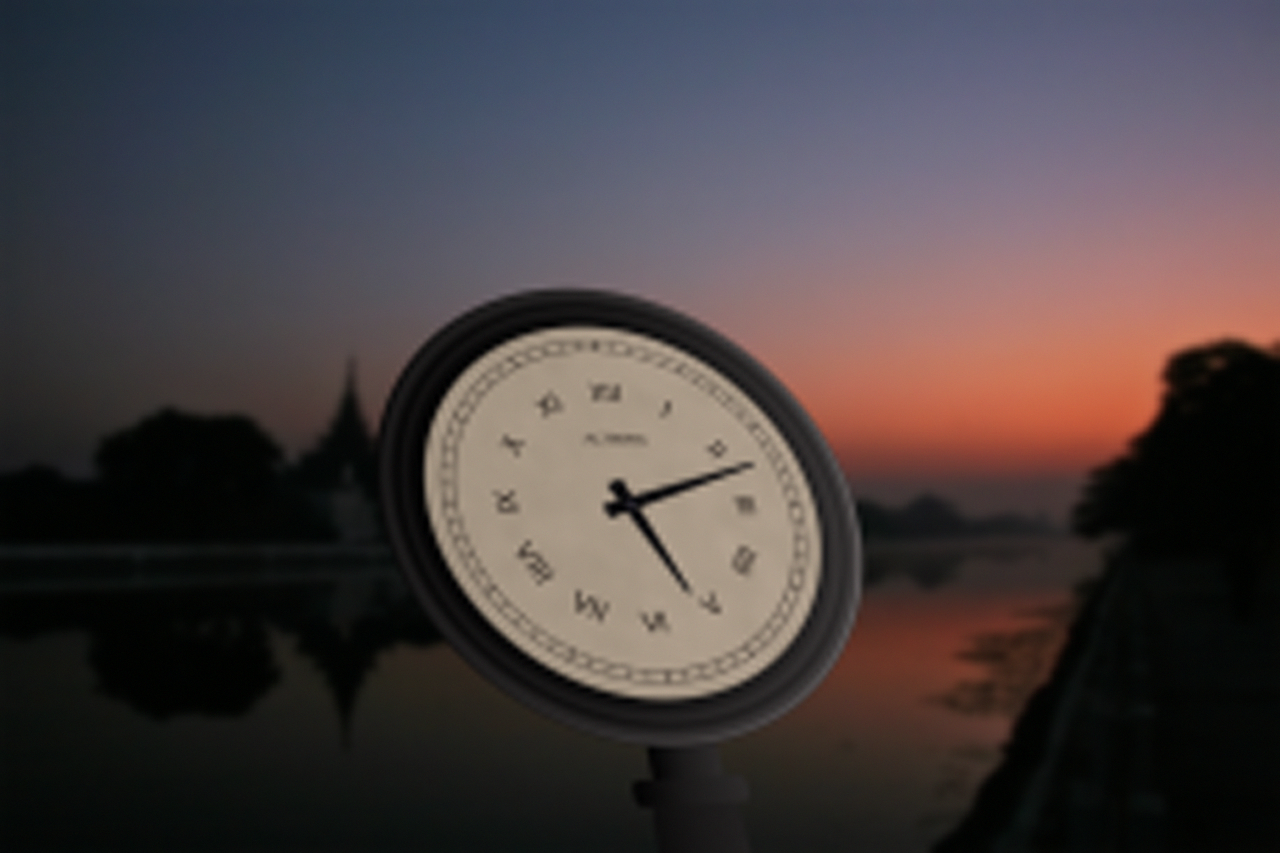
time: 5:12
